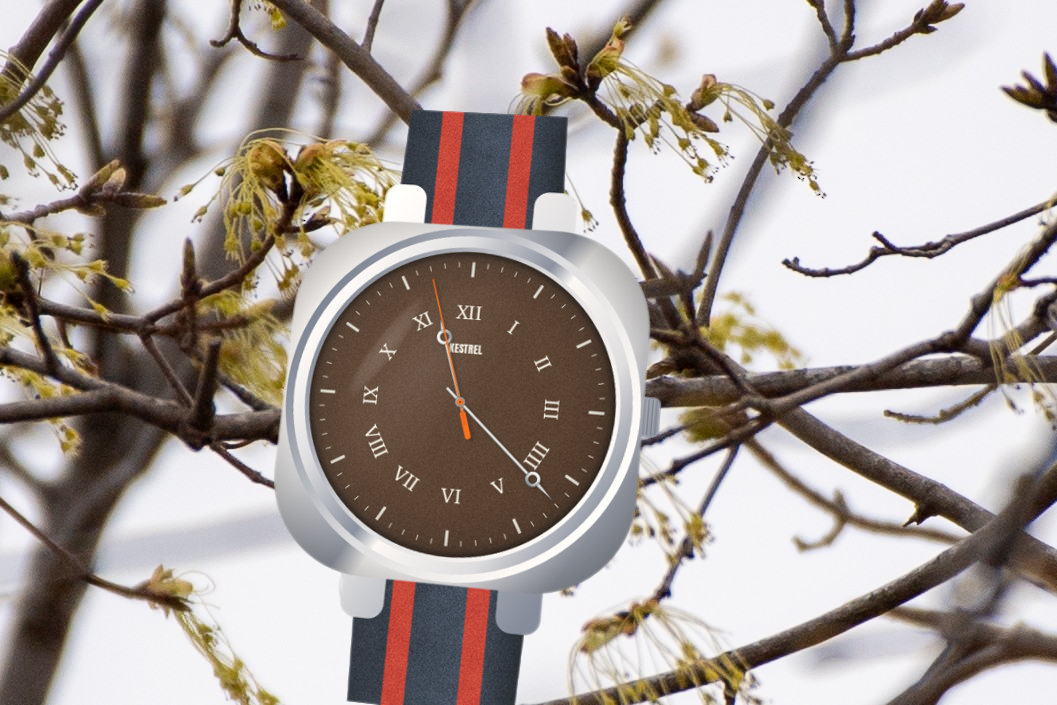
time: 11:21:57
